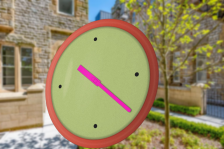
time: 10:22
